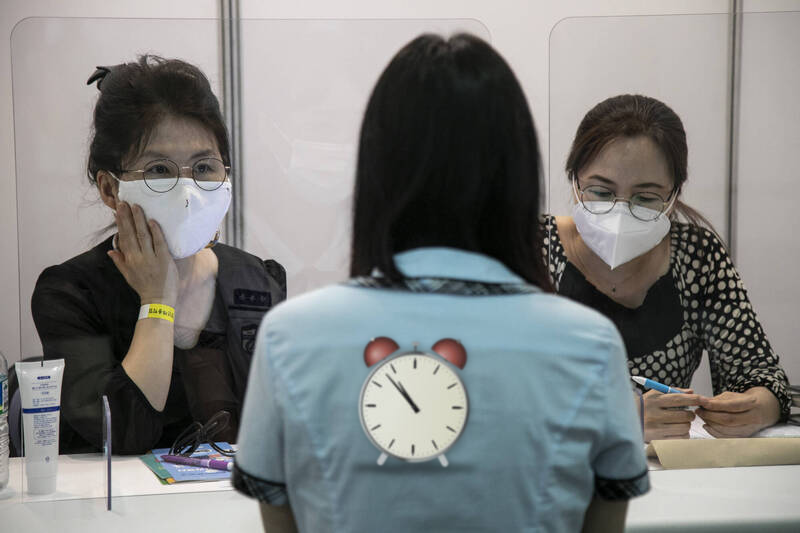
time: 10:53
